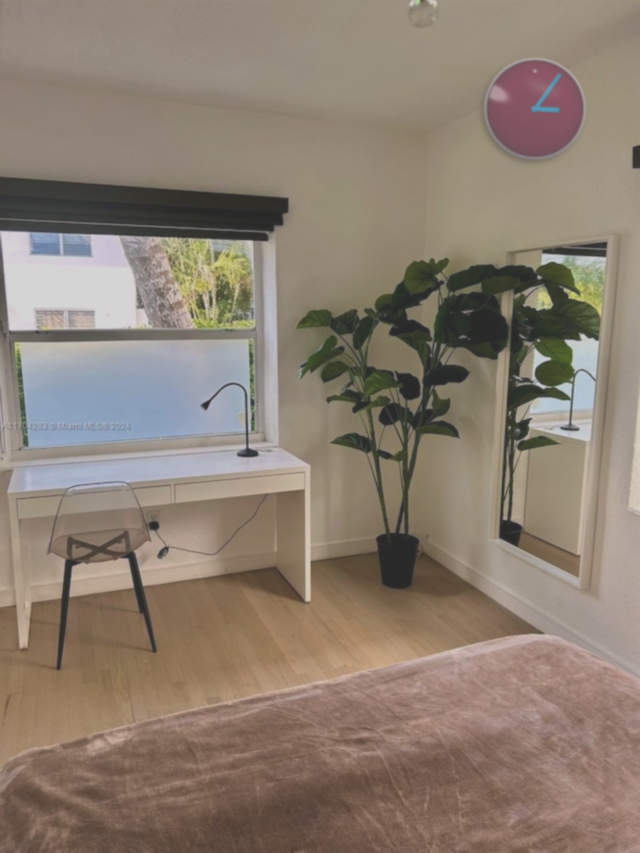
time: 3:06
